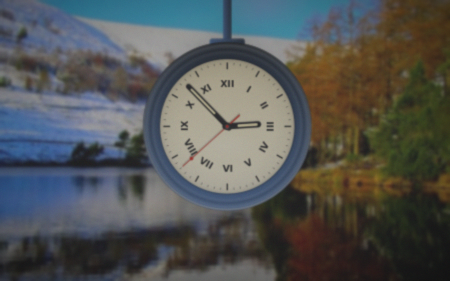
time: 2:52:38
